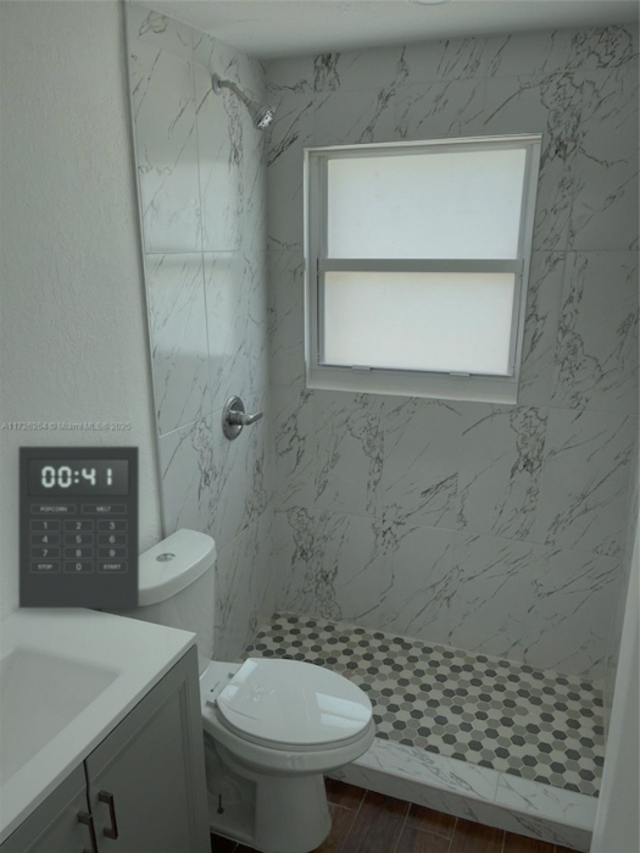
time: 0:41
